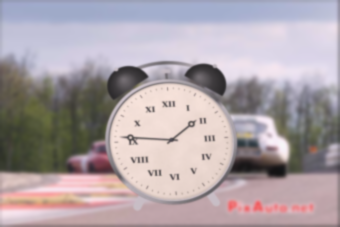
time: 1:46
